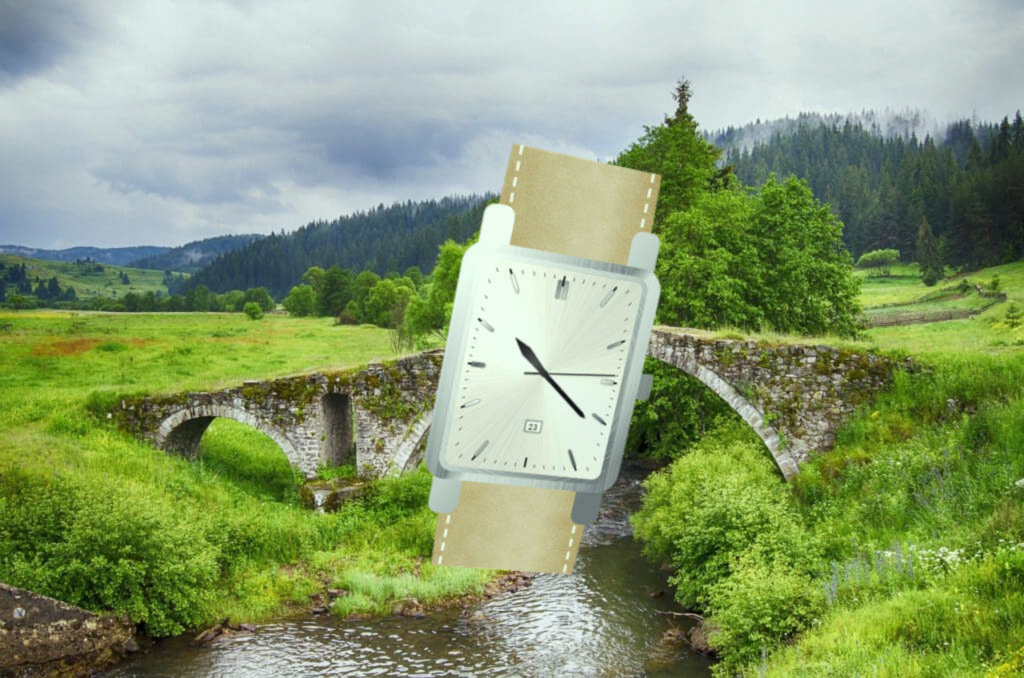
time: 10:21:14
